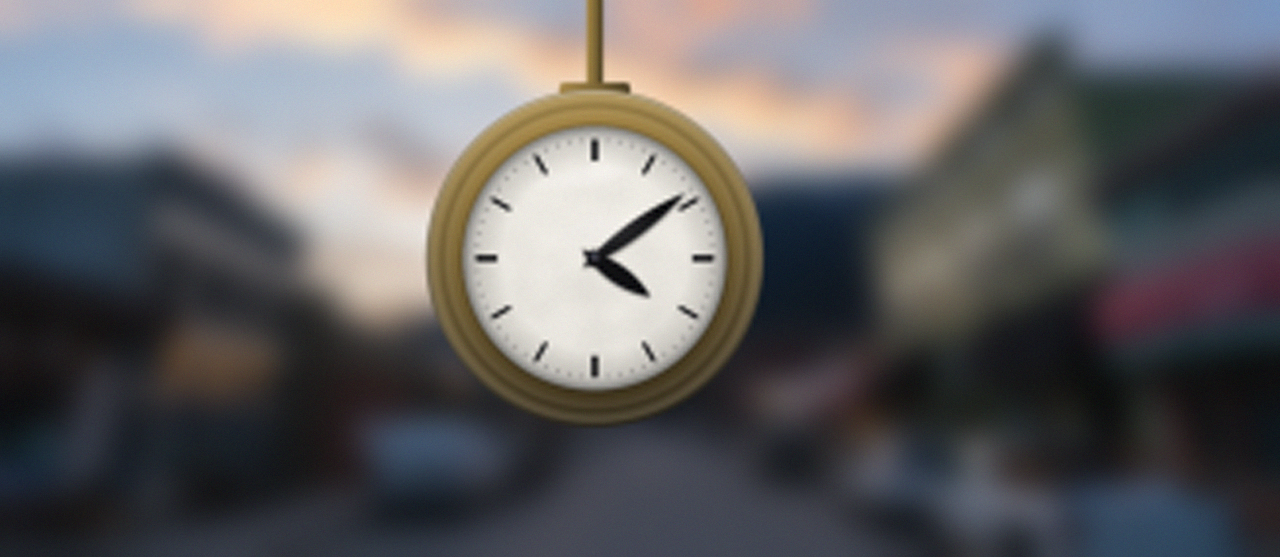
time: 4:09
